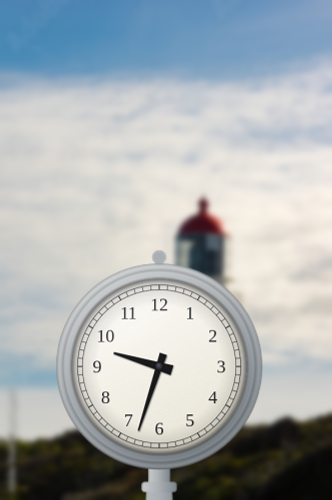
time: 9:33
